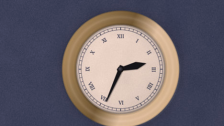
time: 2:34
